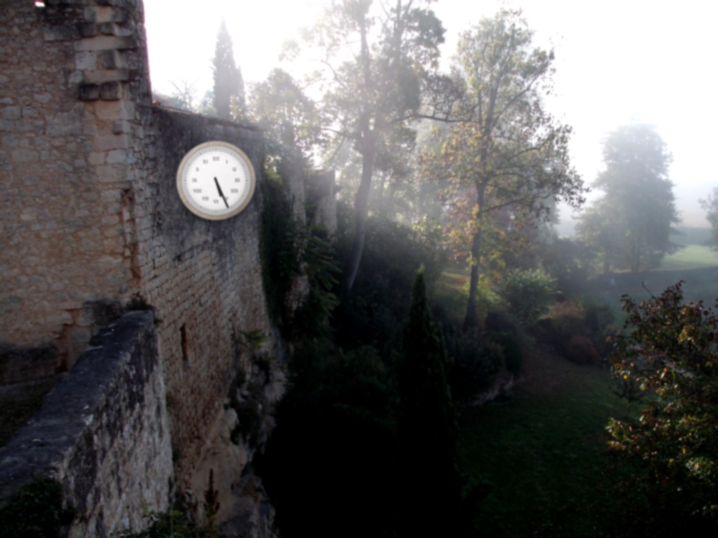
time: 5:26
